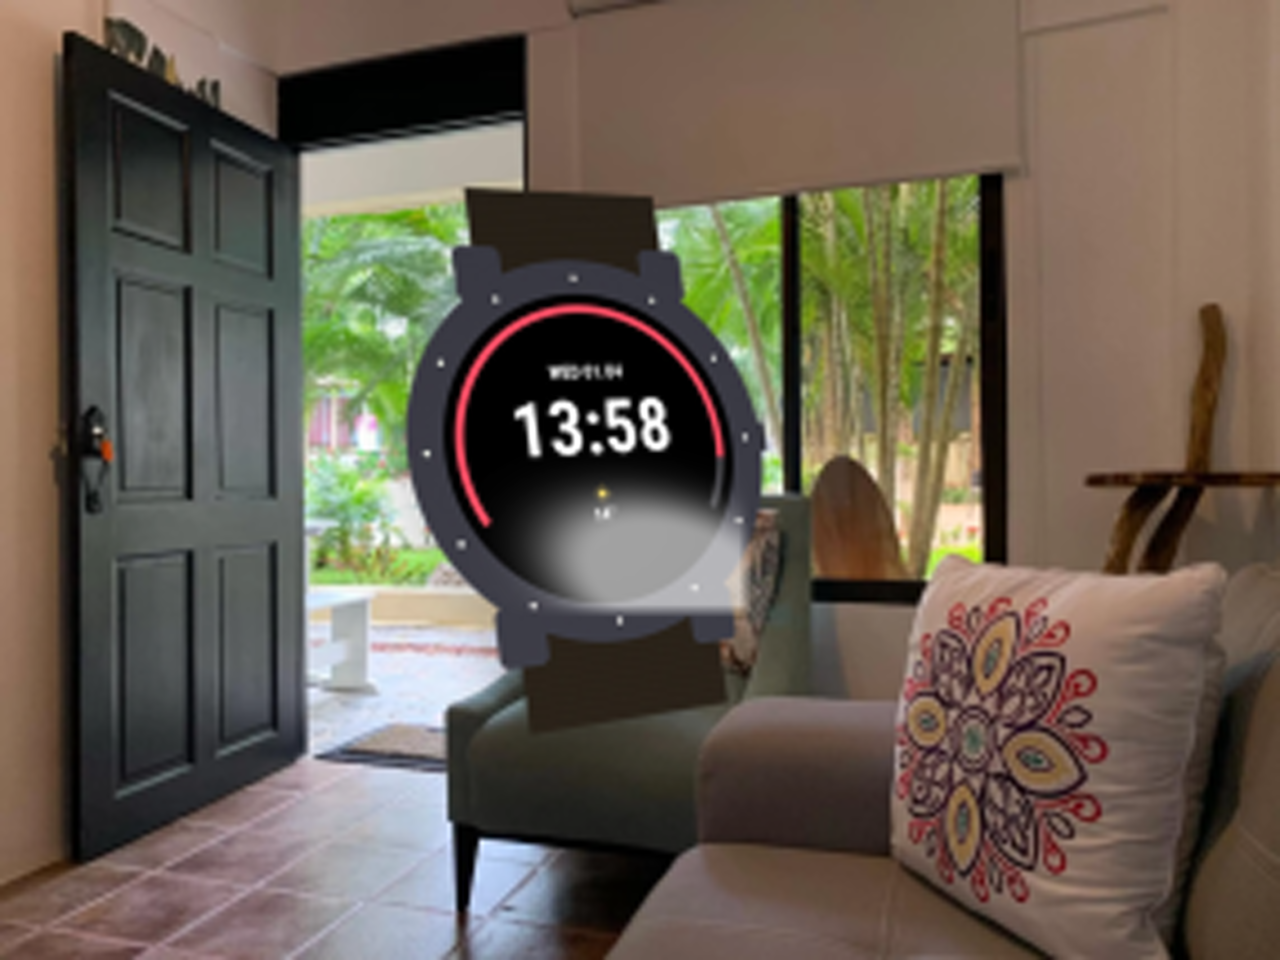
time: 13:58
